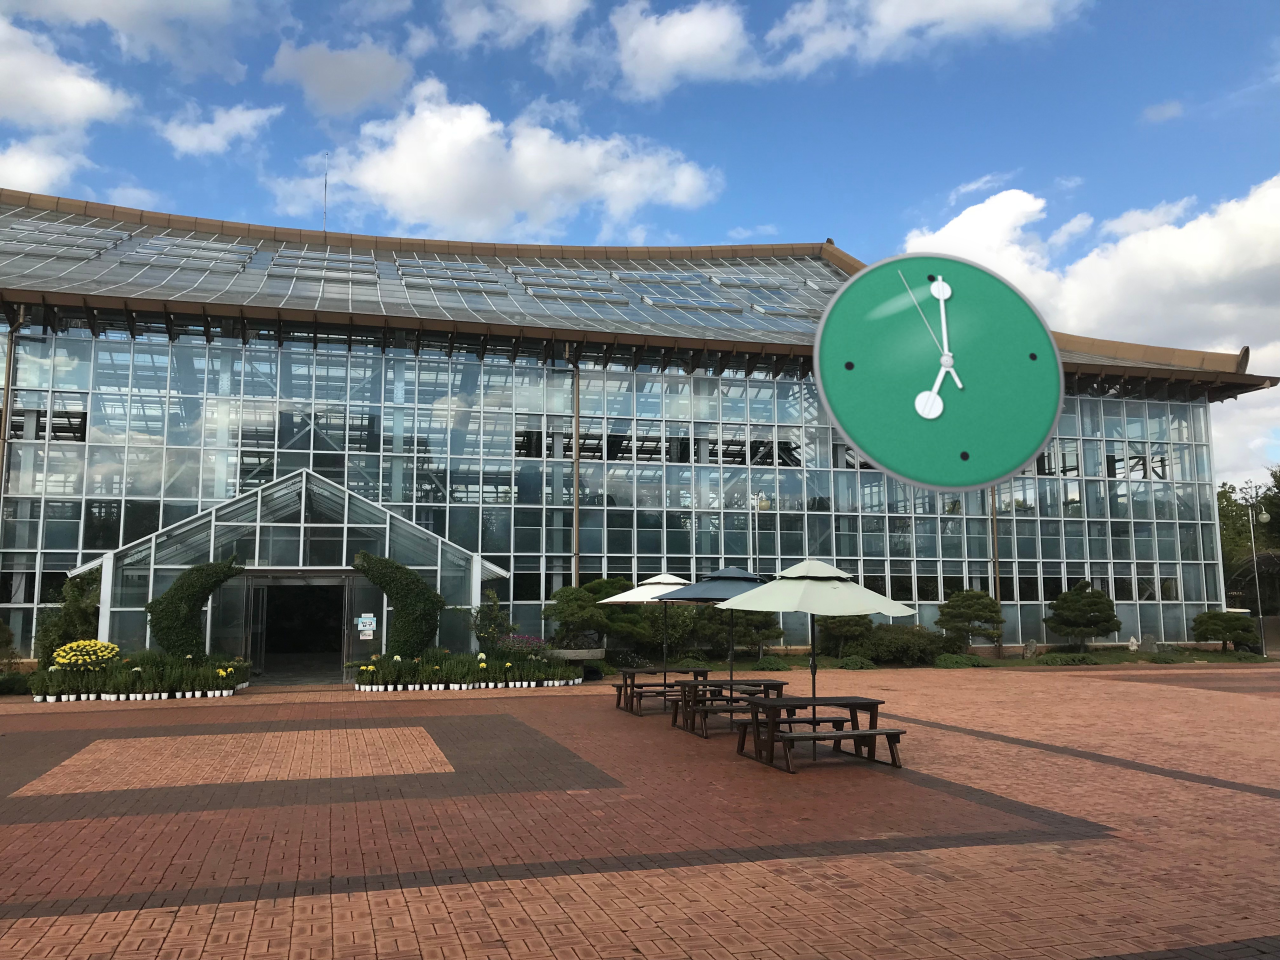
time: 7:00:57
